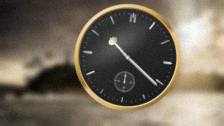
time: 10:21
